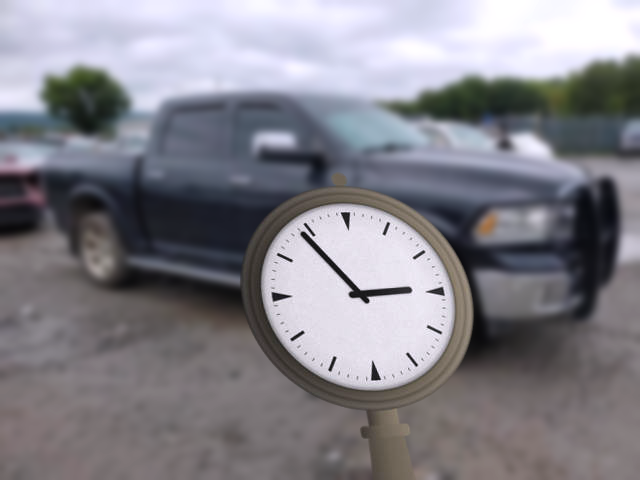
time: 2:54
